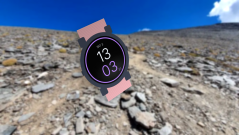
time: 13:03
